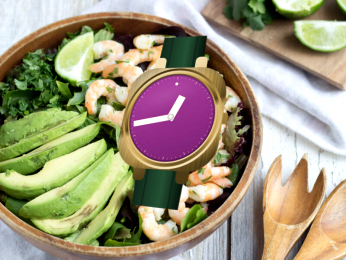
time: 12:43
